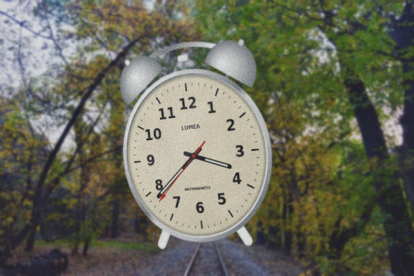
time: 3:38:38
